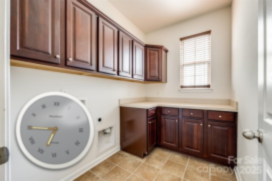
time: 6:45
